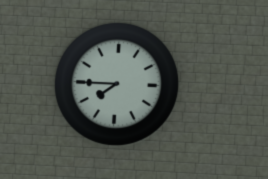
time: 7:45
